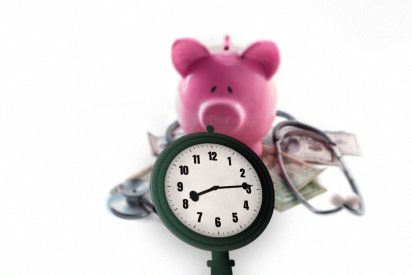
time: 8:14
